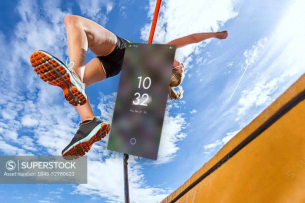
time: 10:32
